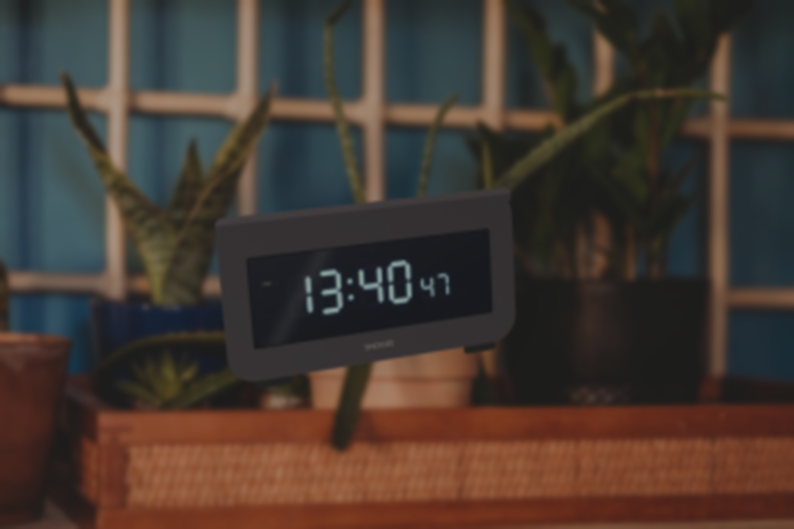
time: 13:40:47
